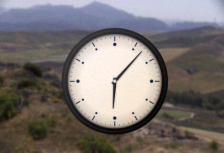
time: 6:07
